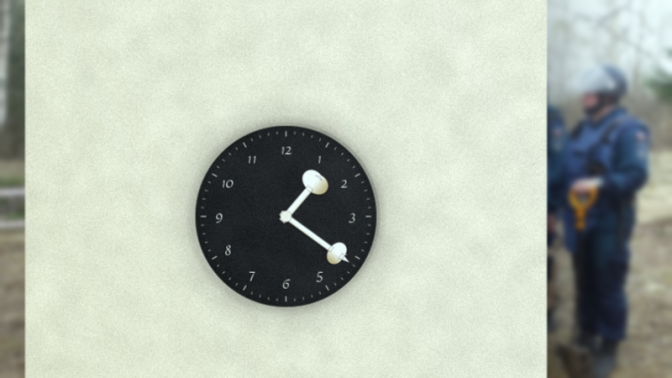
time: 1:21
